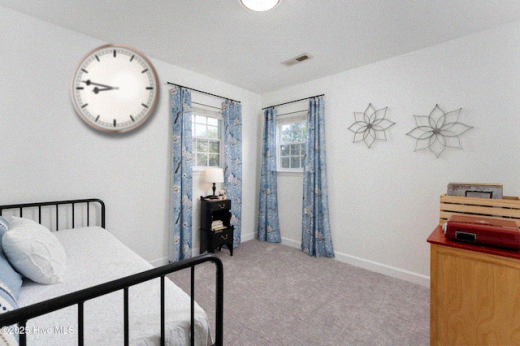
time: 8:47
